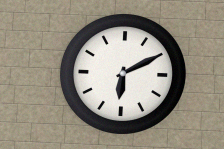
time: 6:10
